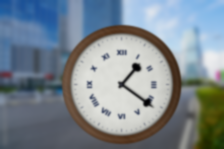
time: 1:21
